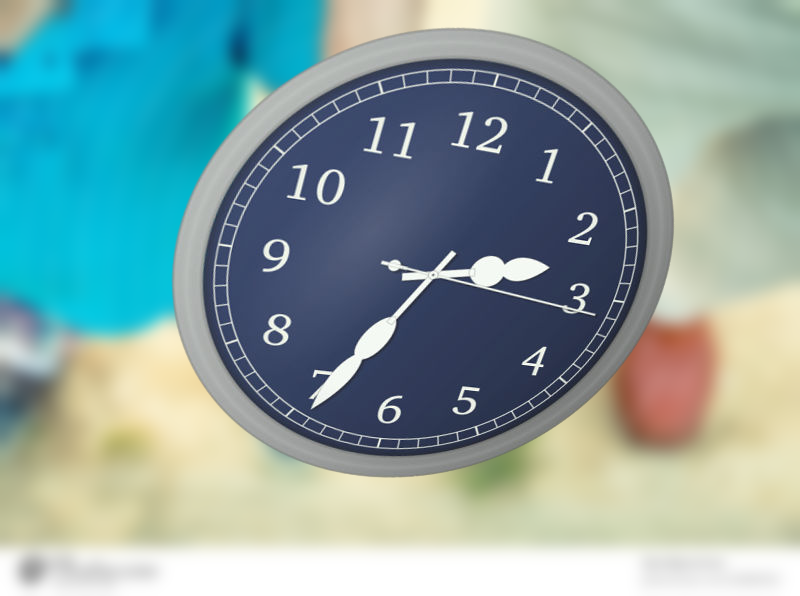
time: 2:34:16
